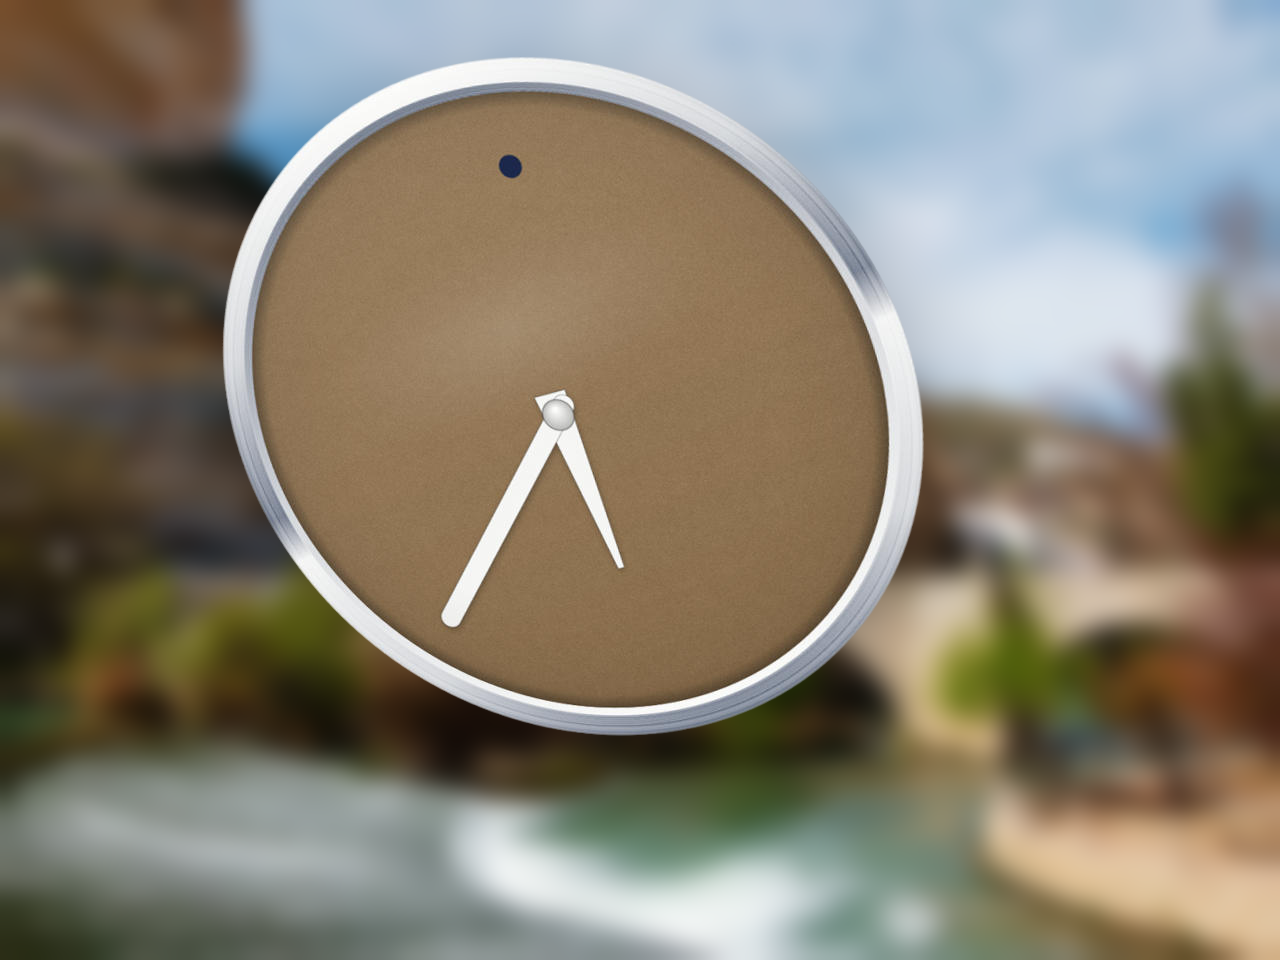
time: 5:36
